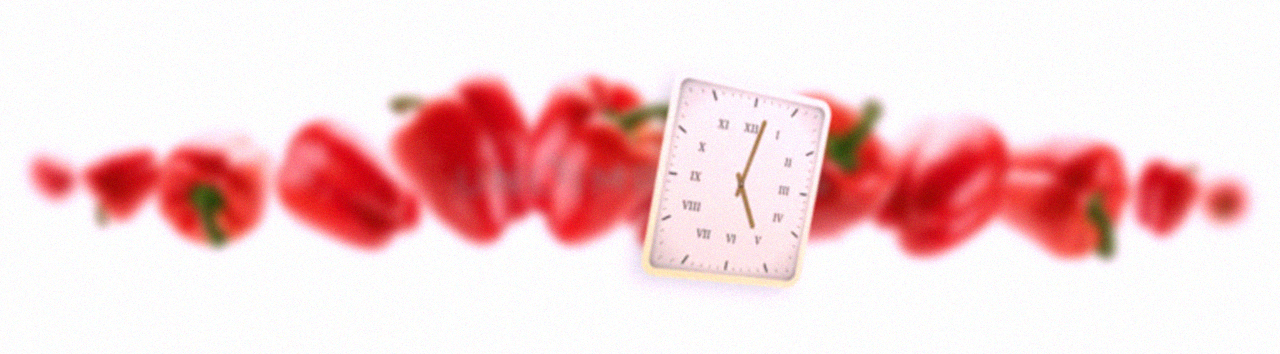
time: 5:02
